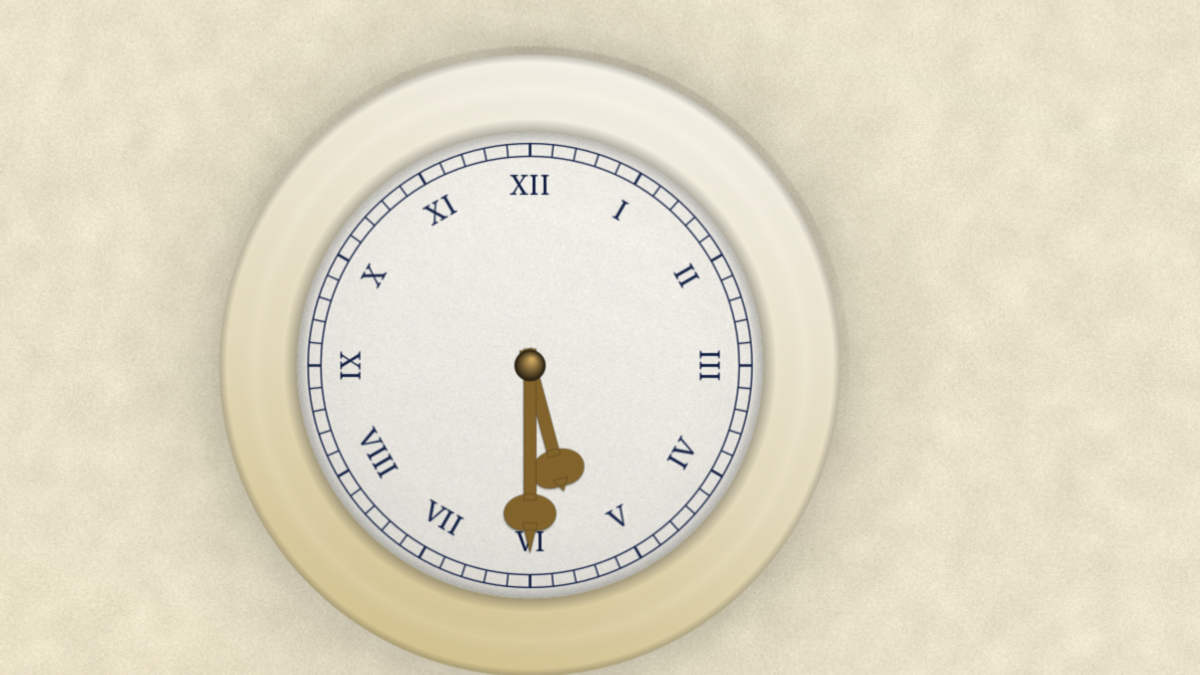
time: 5:30
